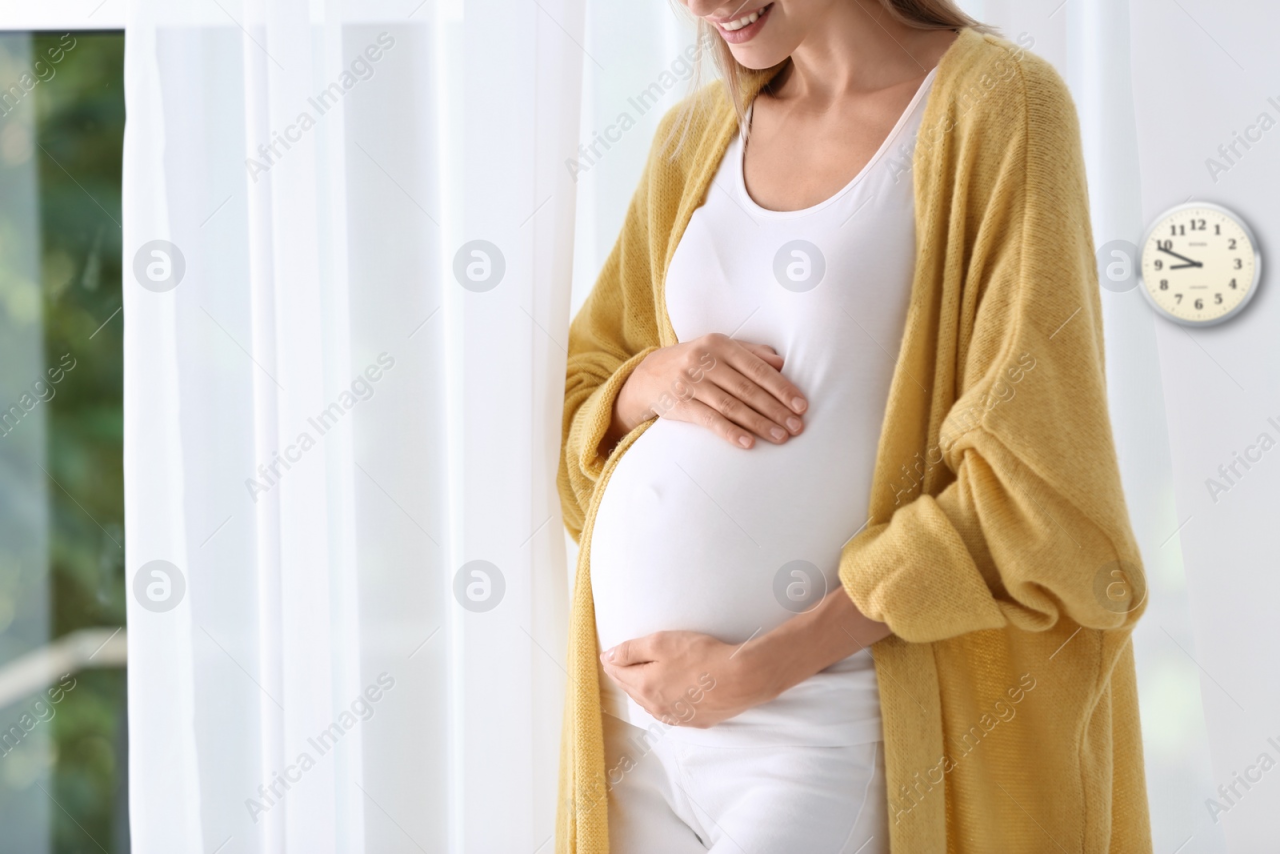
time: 8:49
